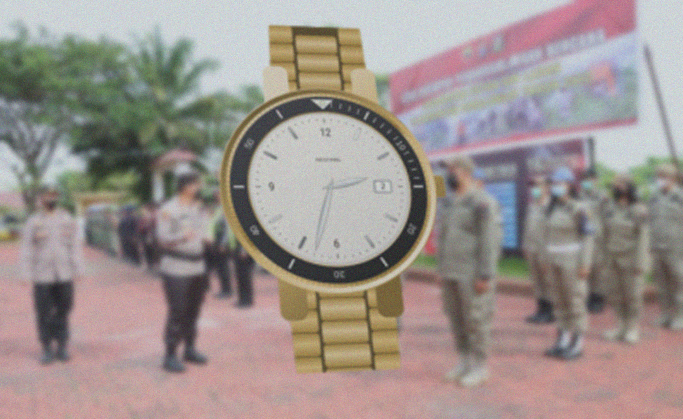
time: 2:33
